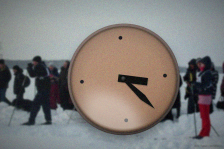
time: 3:23
